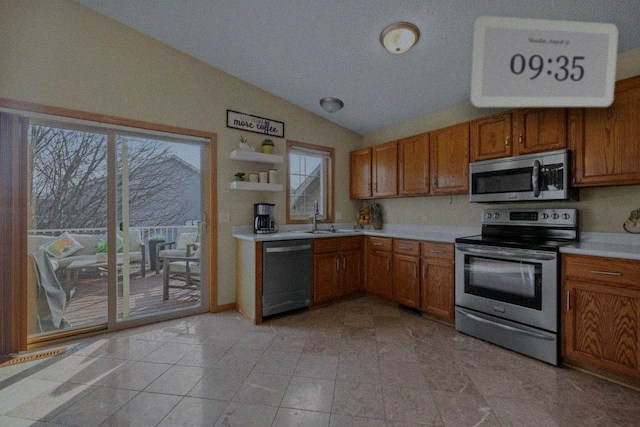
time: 9:35
